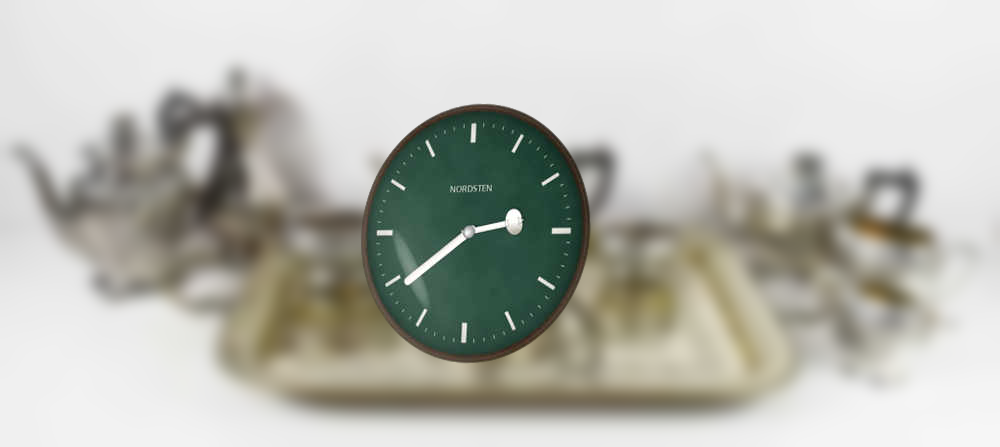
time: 2:39
